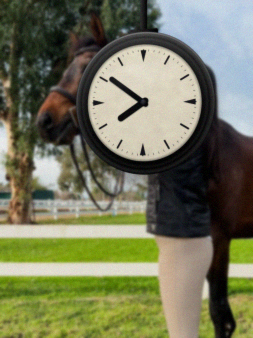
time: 7:51
